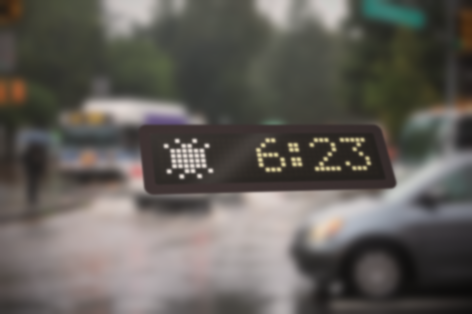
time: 6:23
